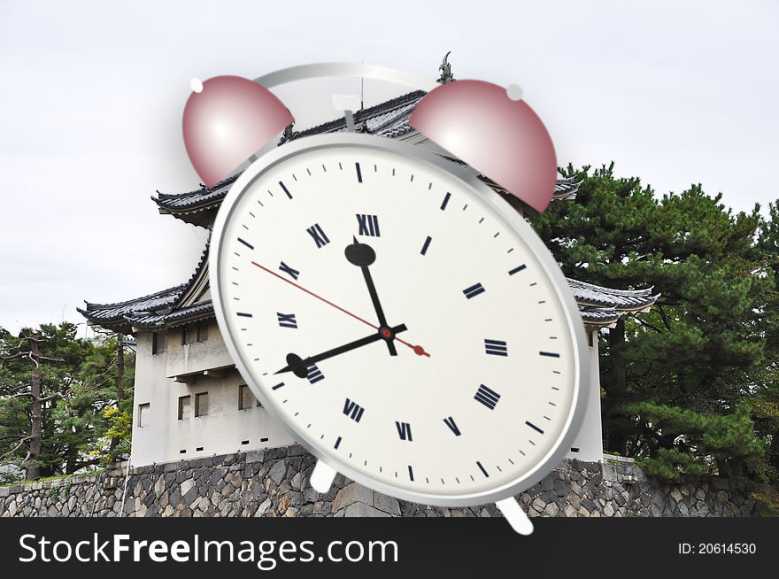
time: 11:40:49
